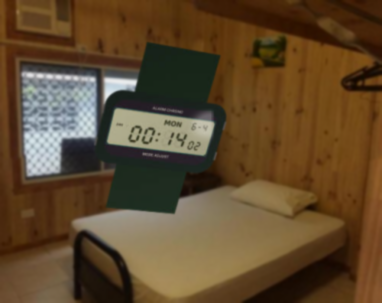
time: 0:14
